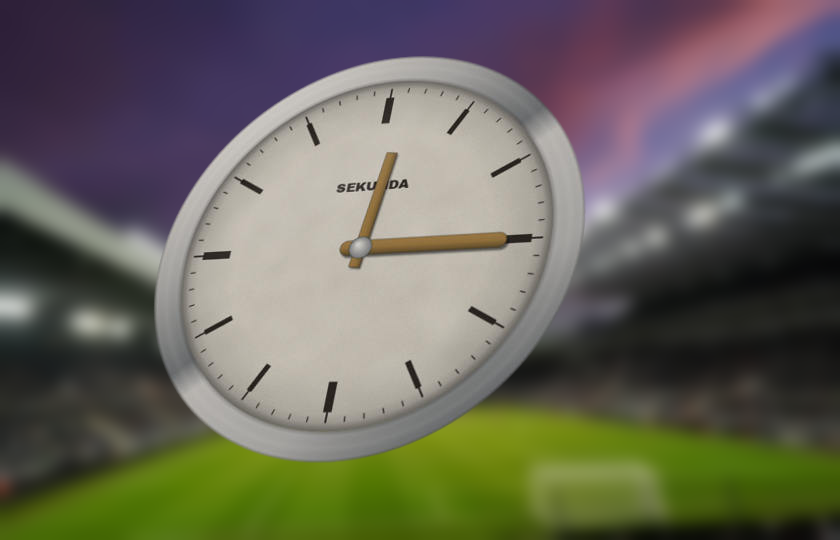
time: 12:15
